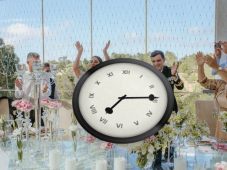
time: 7:14
